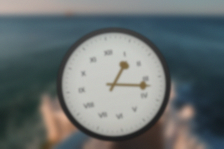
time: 1:17
